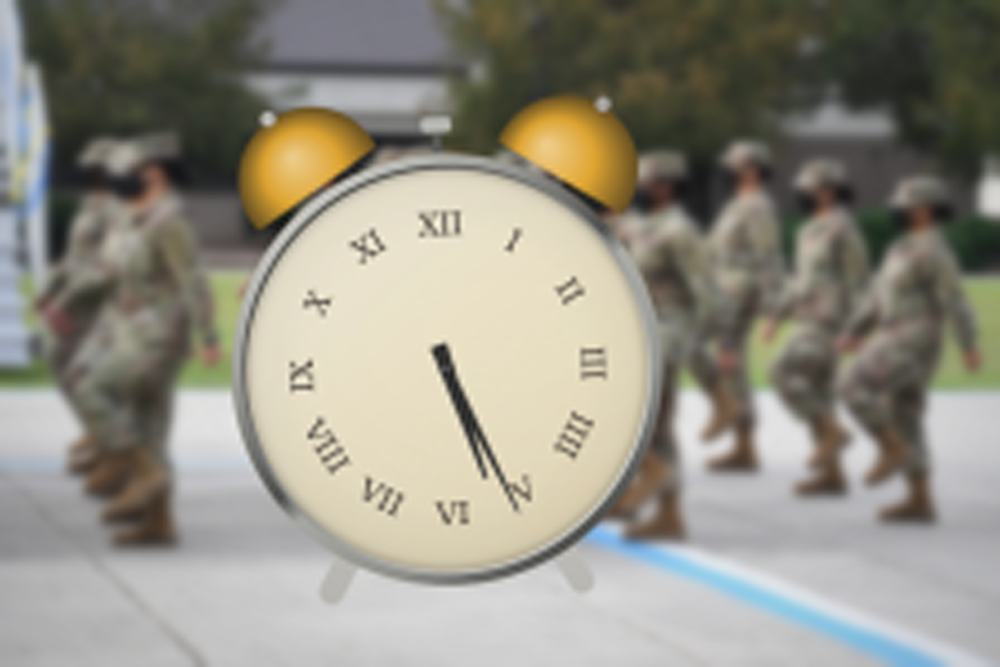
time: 5:26
